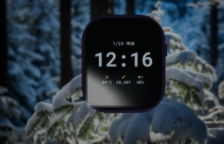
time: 12:16
